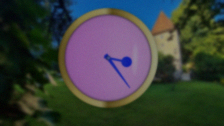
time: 3:24
